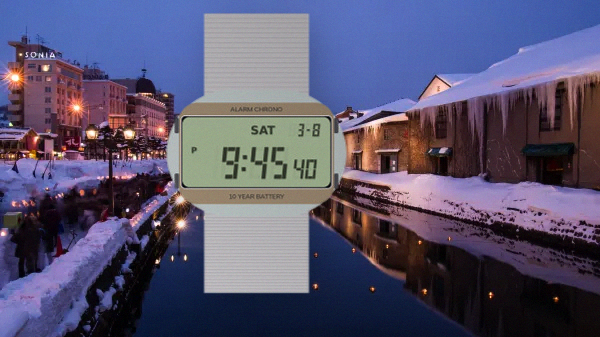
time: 9:45:40
